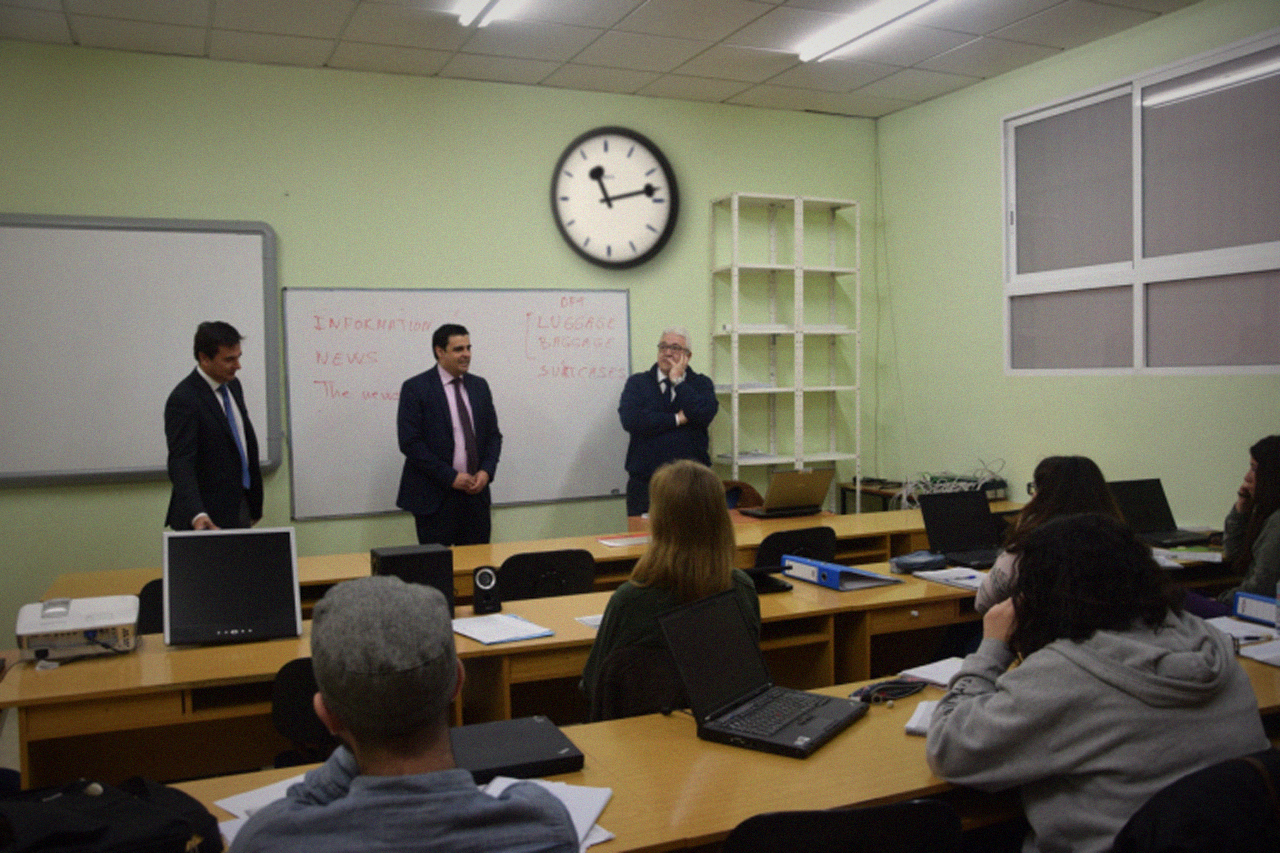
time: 11:13
